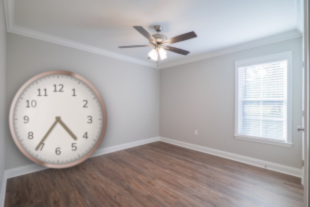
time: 4:36
